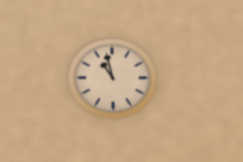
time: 10:58
